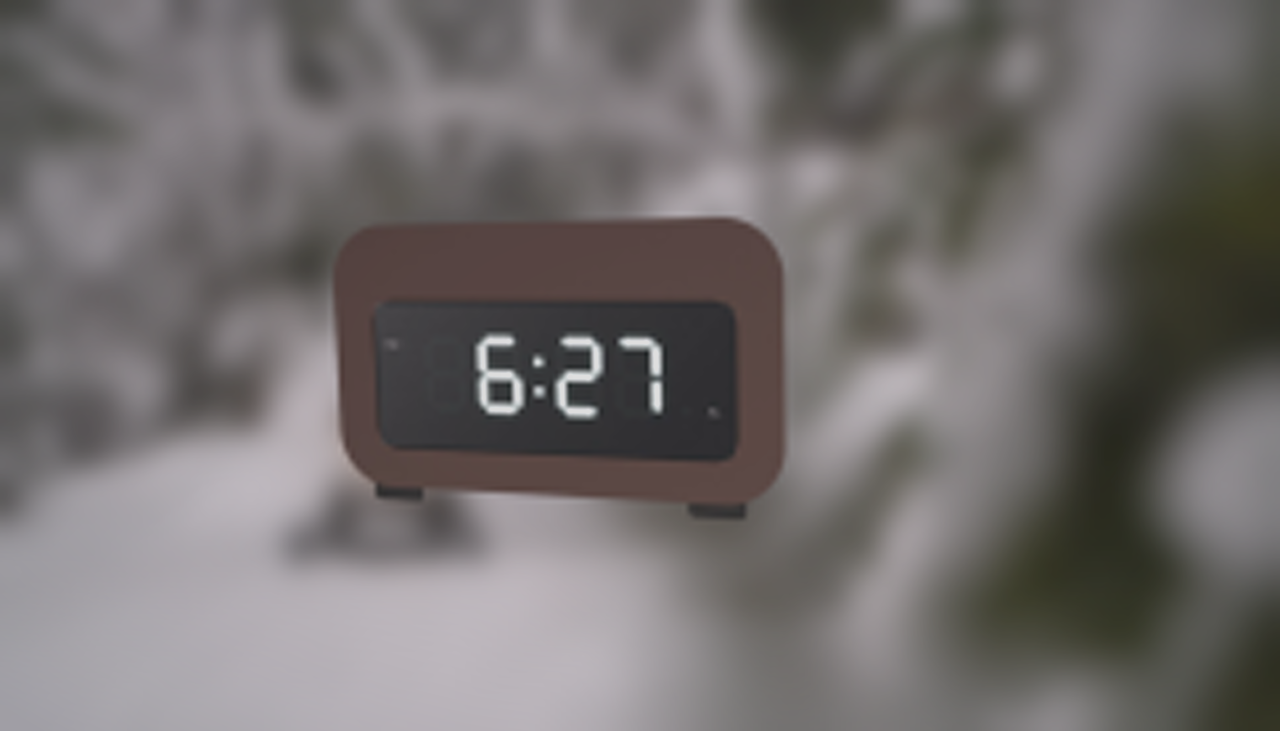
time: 6:27
